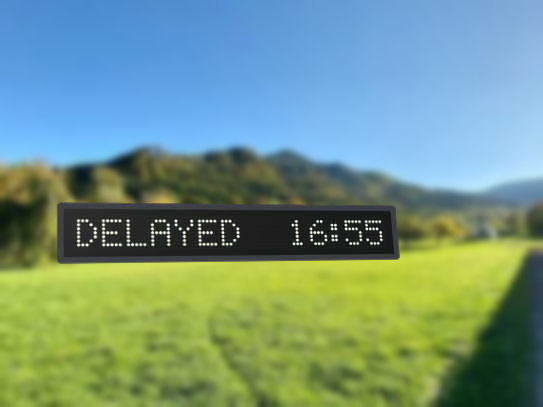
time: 16:55
